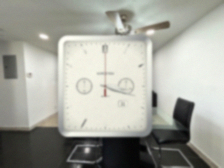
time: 3:18
